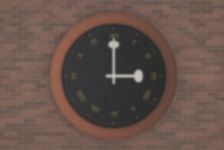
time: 3:00
